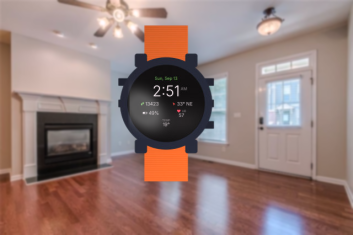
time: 2:51
